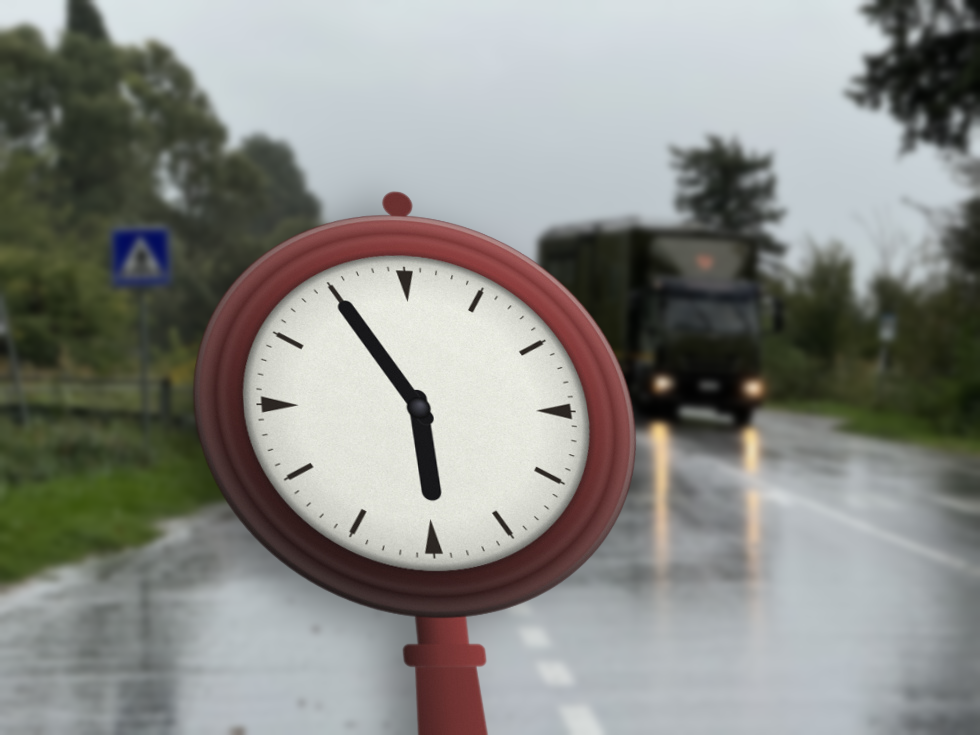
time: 5:55
